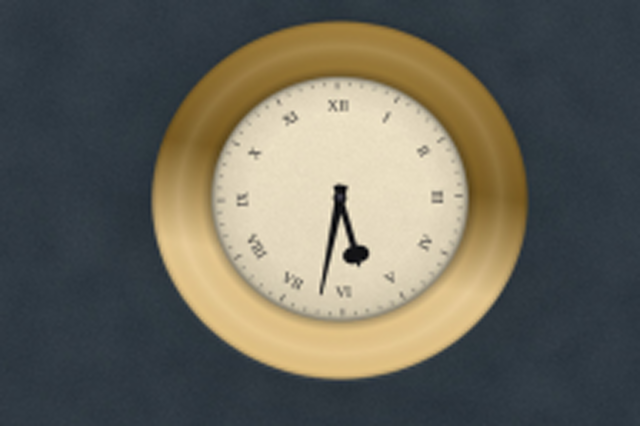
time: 5:32
